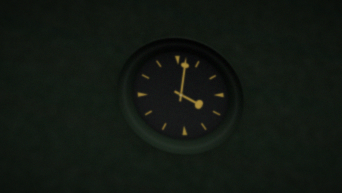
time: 4:02
